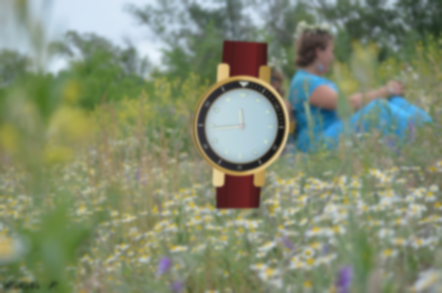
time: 11:44
